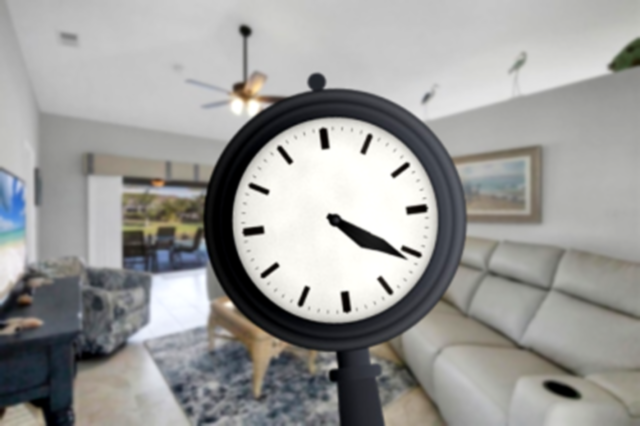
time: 4:21
